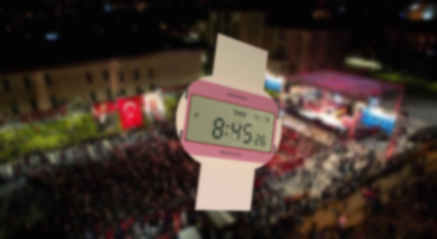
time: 8:45
